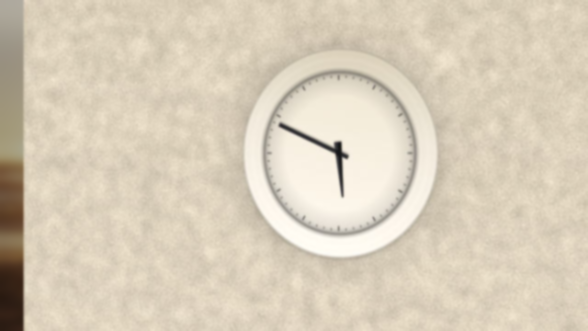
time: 5:49
